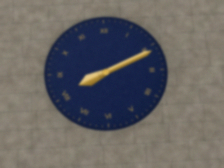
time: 8:11
